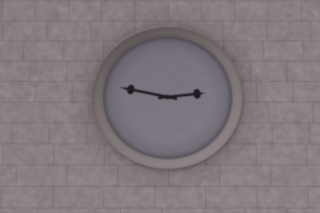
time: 2:47
